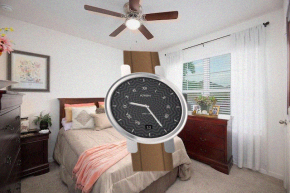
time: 9:25
